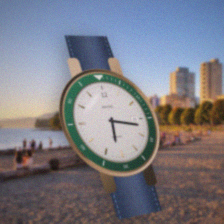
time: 6:17
